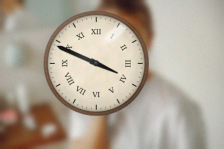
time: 3:49
